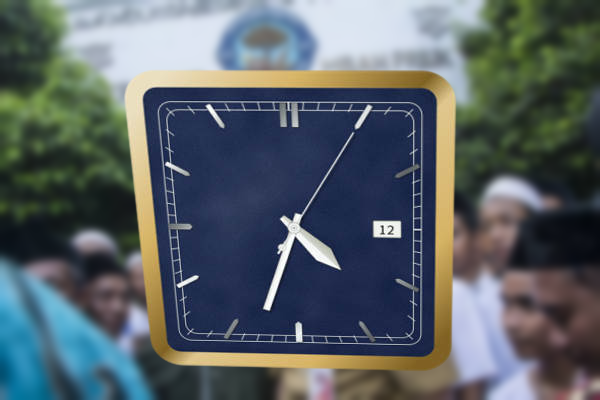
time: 4:33:05
